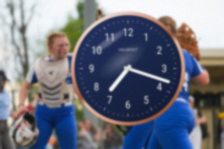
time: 7:18
